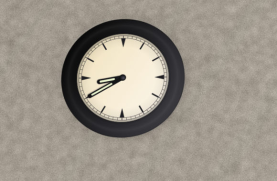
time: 8:40
